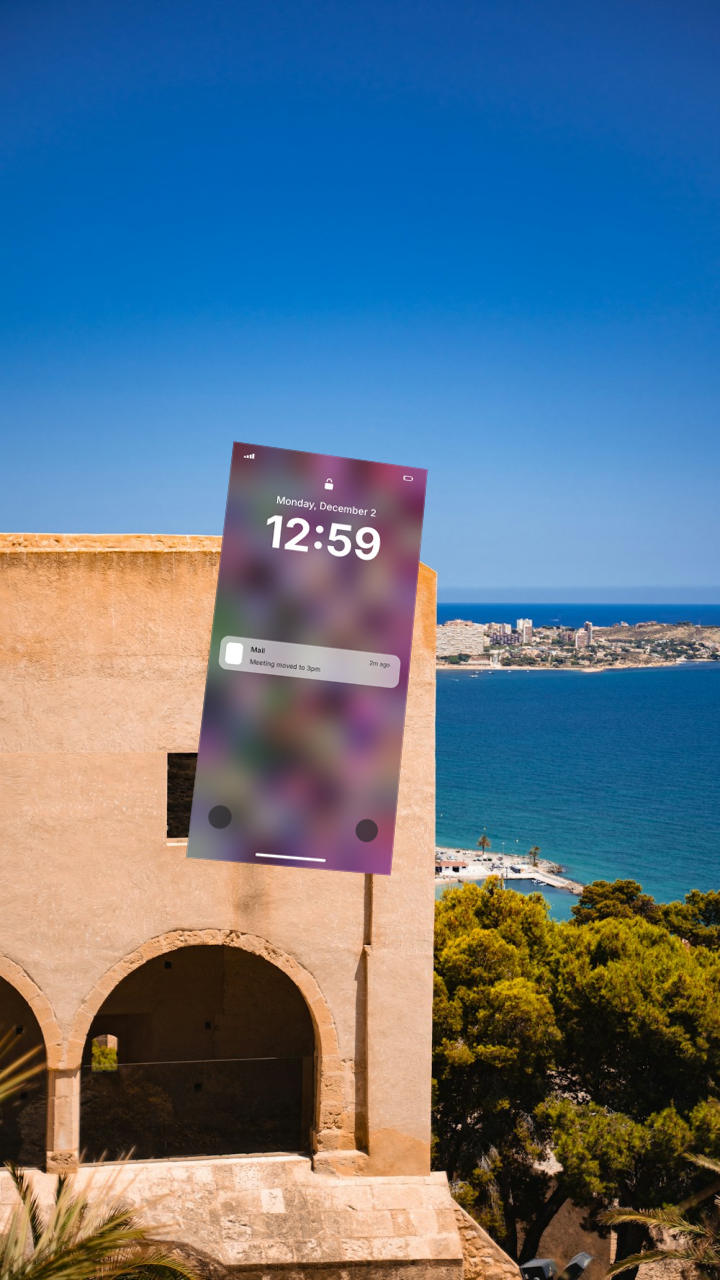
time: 12:59
